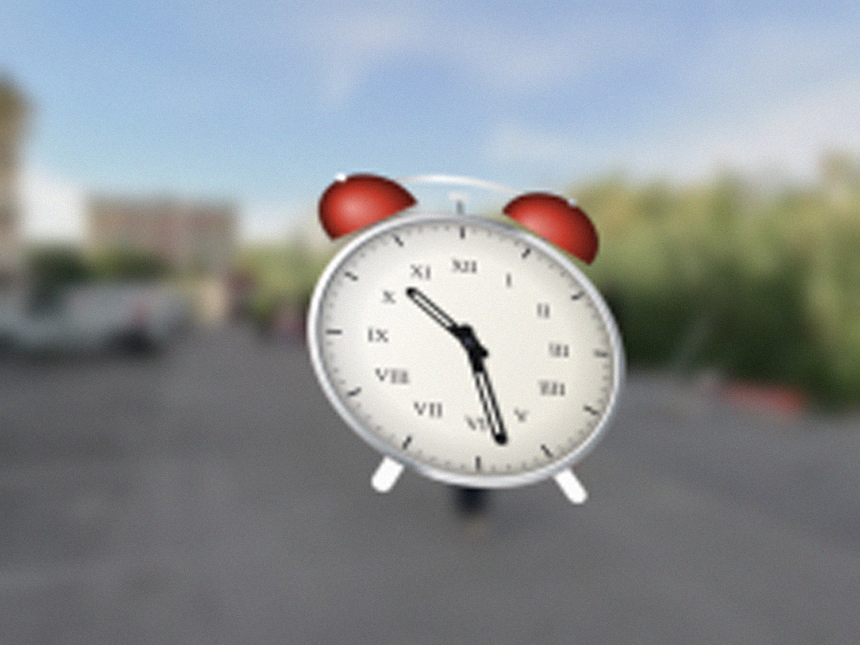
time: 10:28
